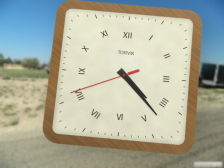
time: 4:22:41
